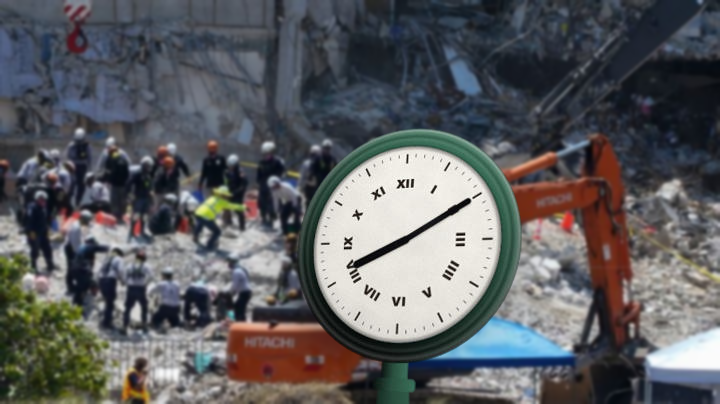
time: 8:10
